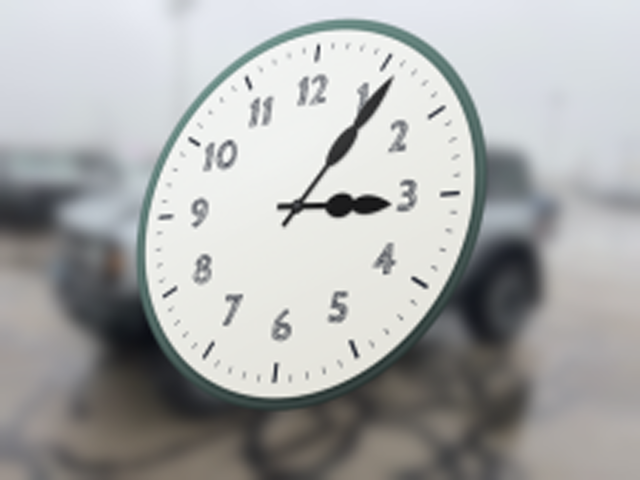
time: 3:06
